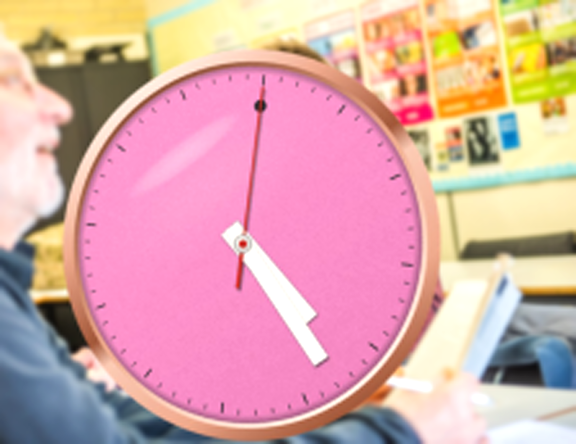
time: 4:23:00
